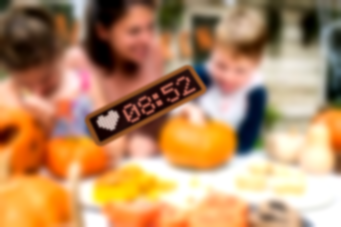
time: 8:52
